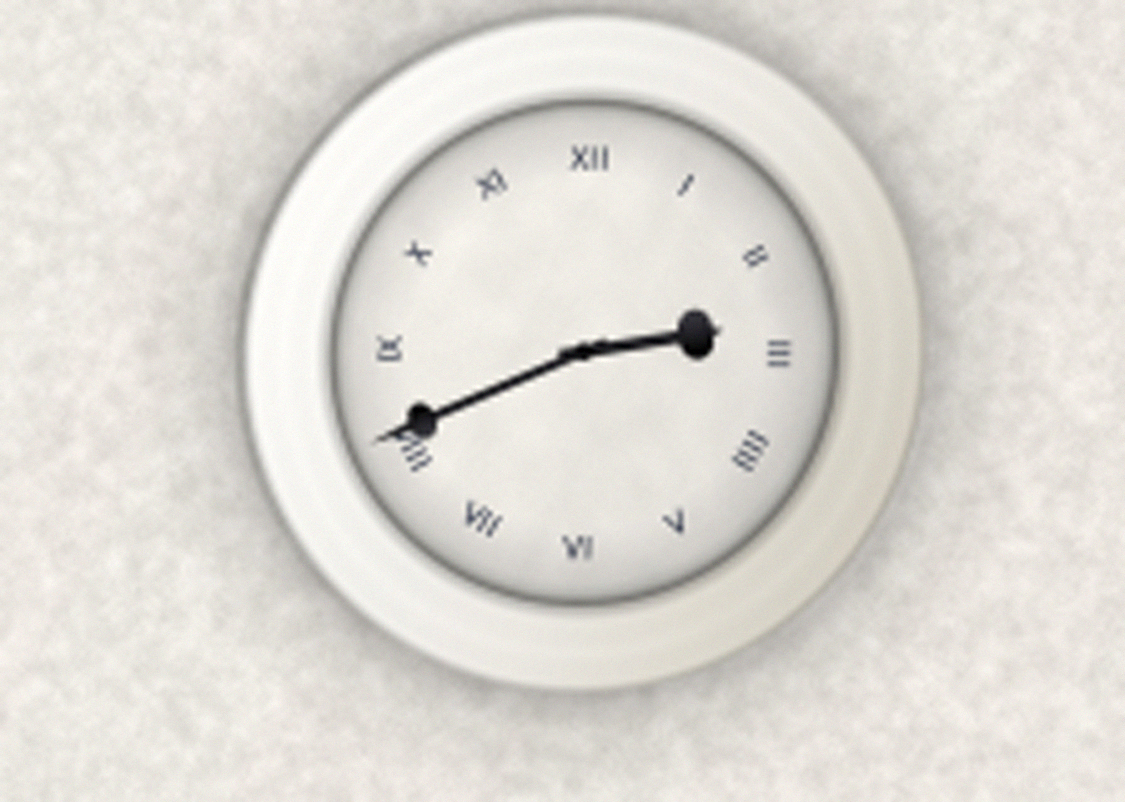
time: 2:41
